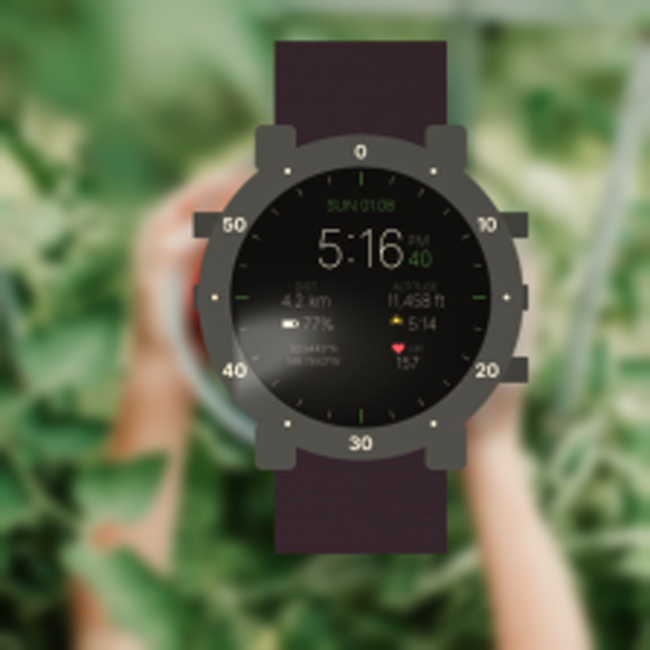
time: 5:16
